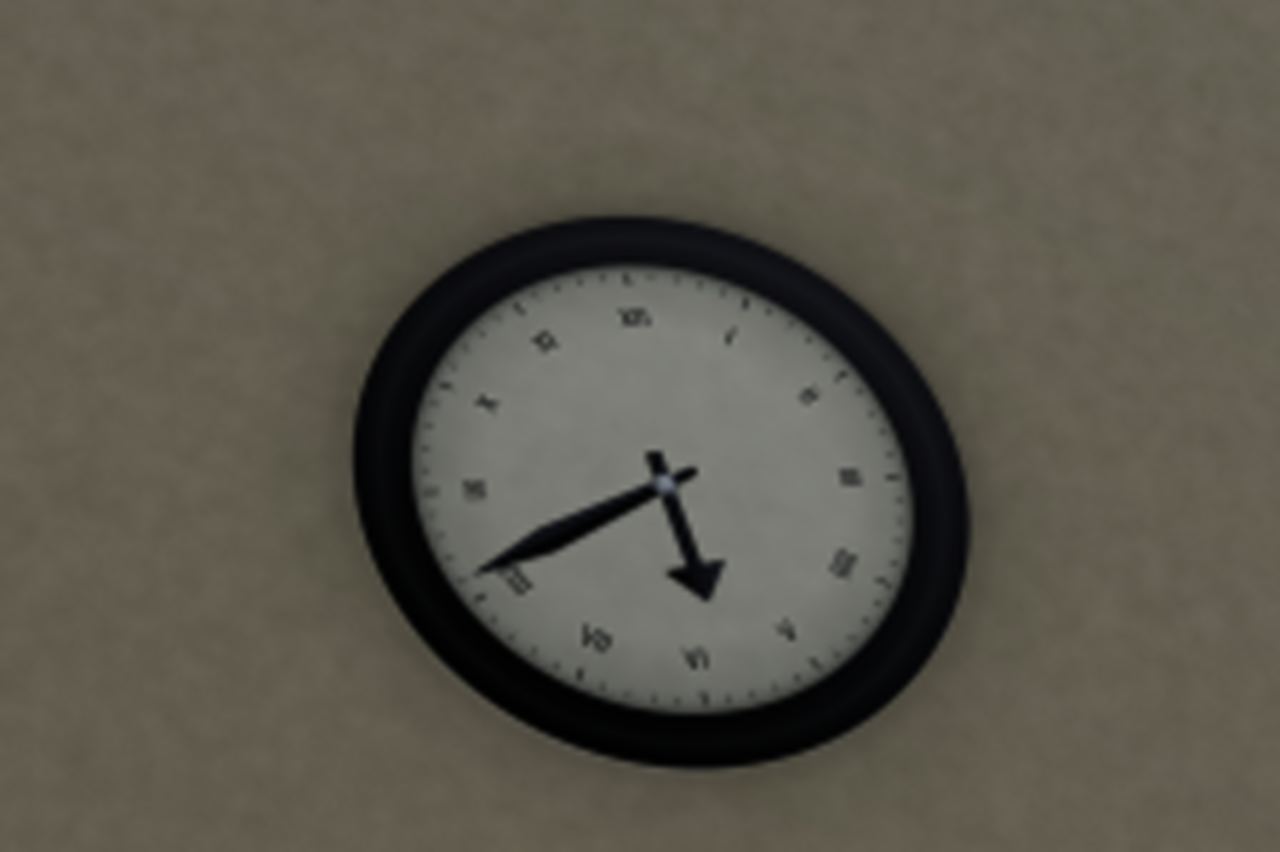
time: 5:41
